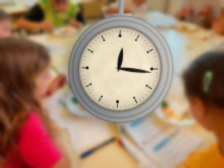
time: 12:16
